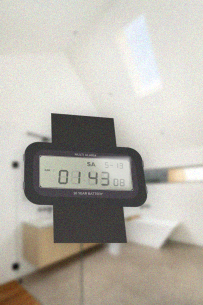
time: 1:43:08
